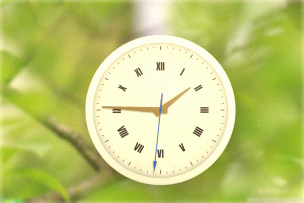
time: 1:45:31
